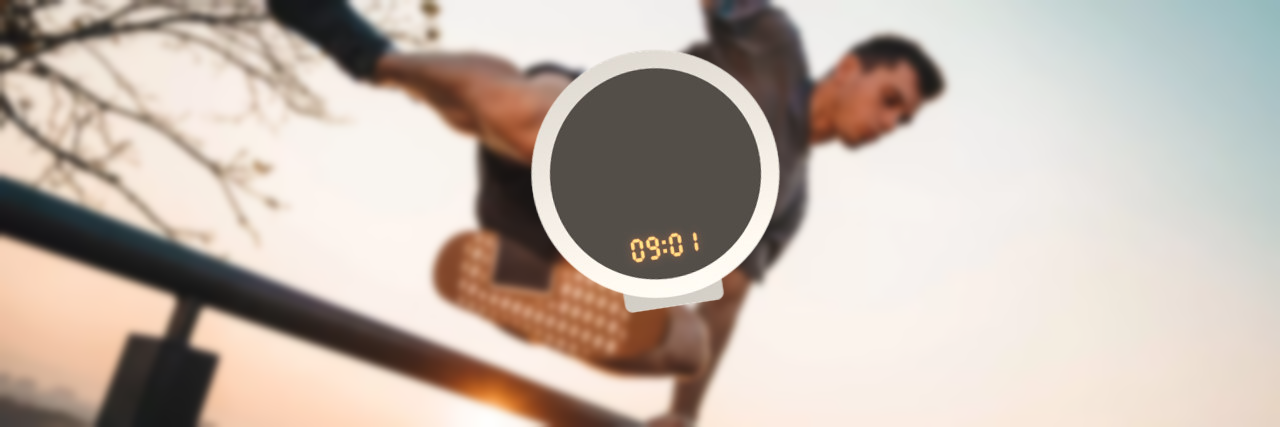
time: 9:01
